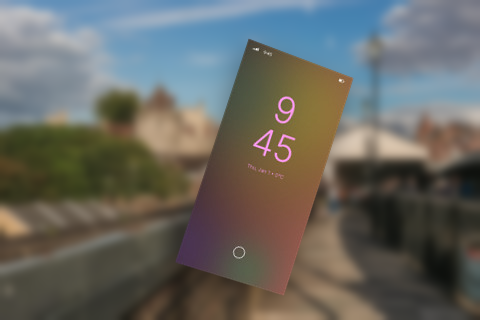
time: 9:45
